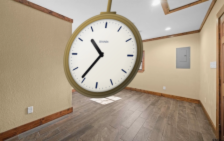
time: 10:36
